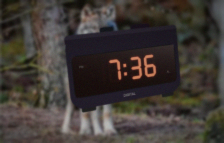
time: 7:36
